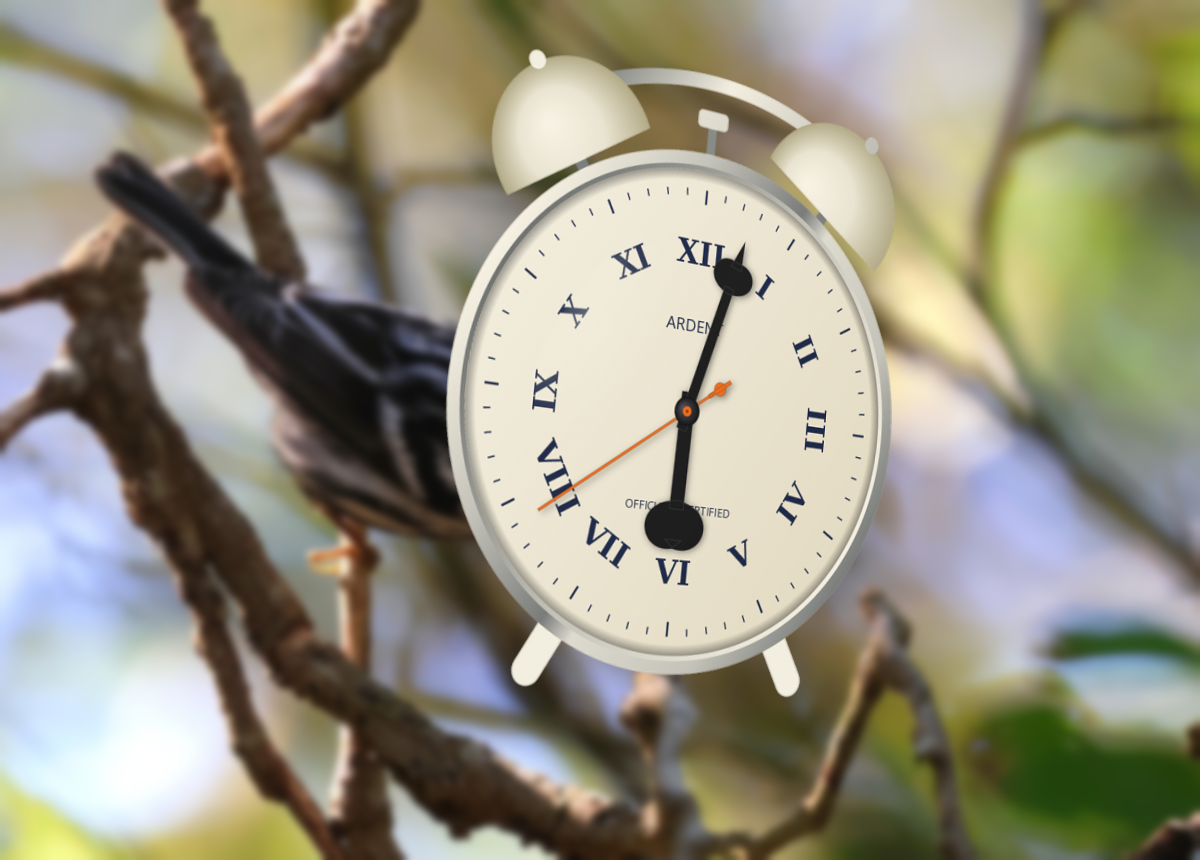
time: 6:02:39
